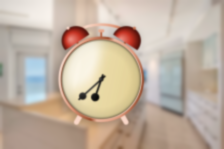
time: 6:38
